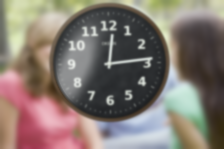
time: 12:14
